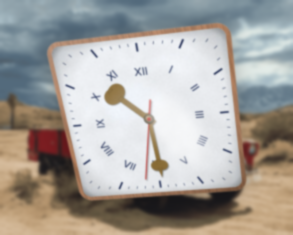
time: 10:29:32
